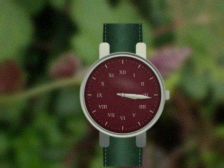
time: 3:16
